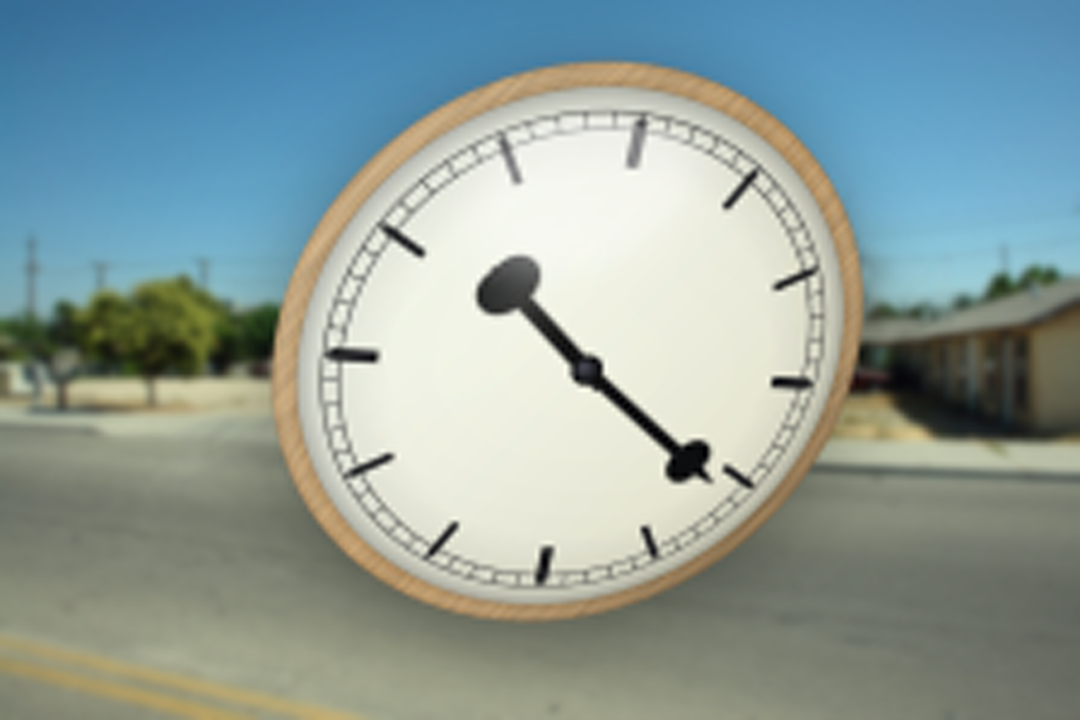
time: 10:21
